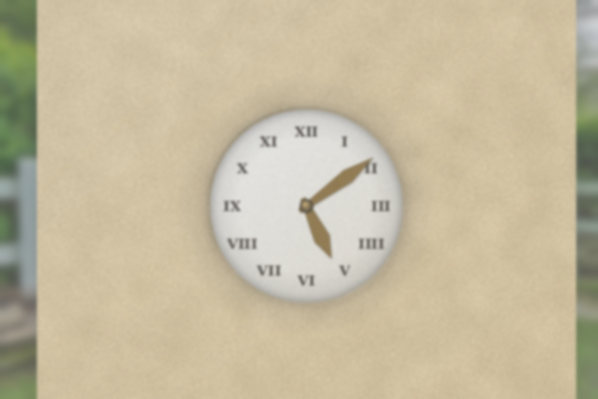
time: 5:09
